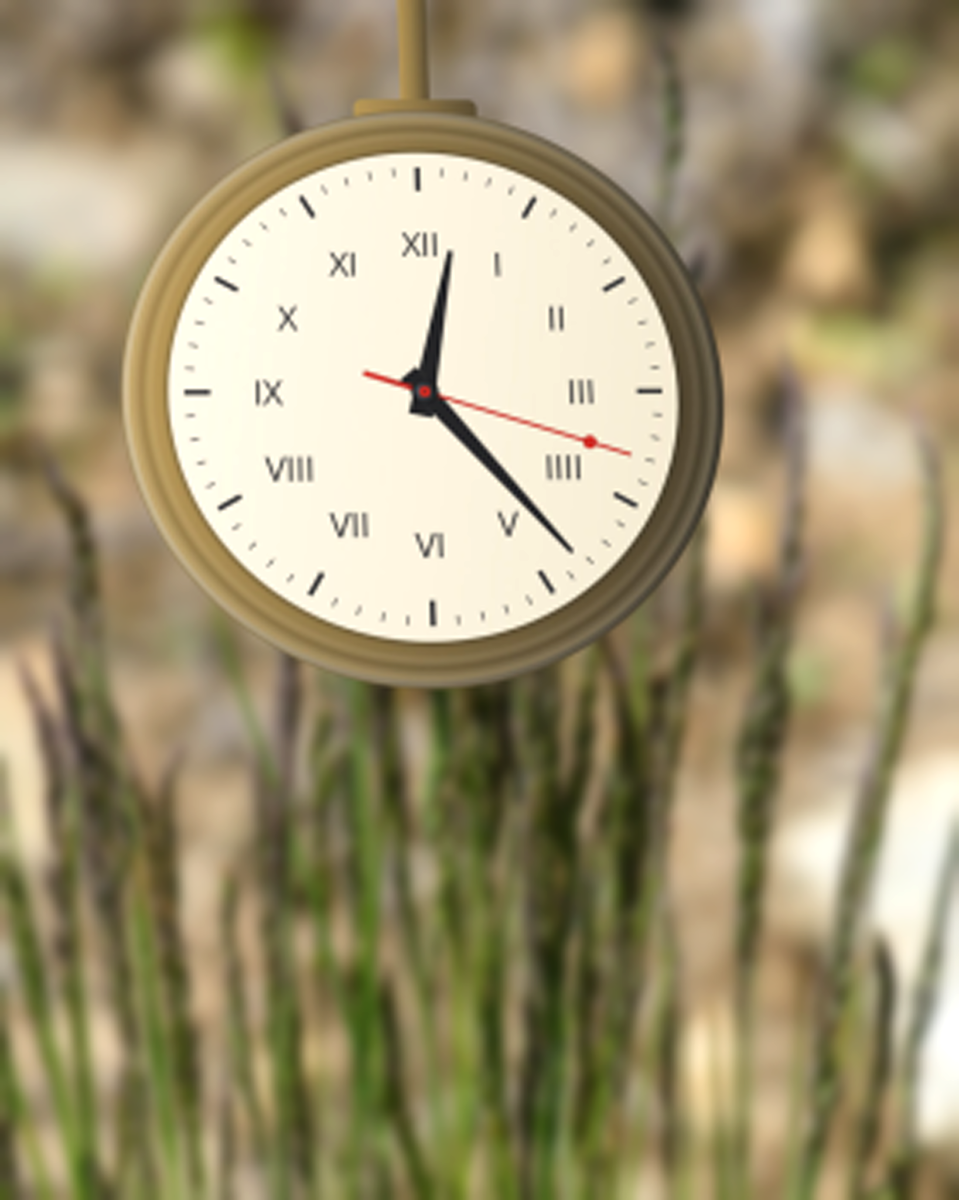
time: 12:23:18
